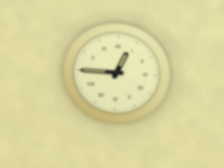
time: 12:45
